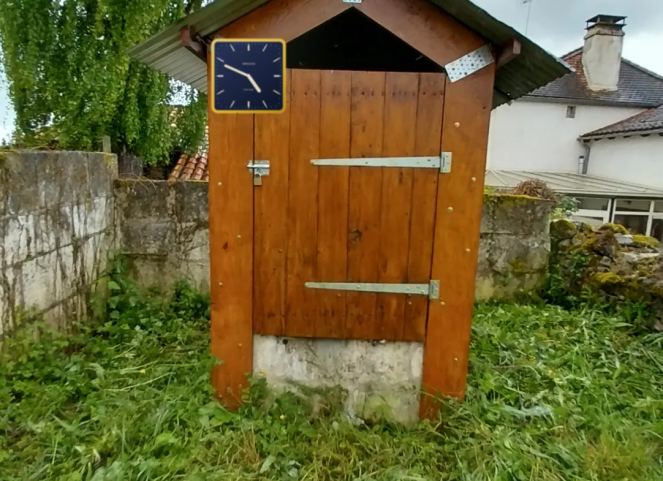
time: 4:49
